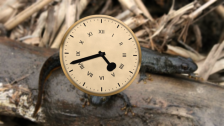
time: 4:42
